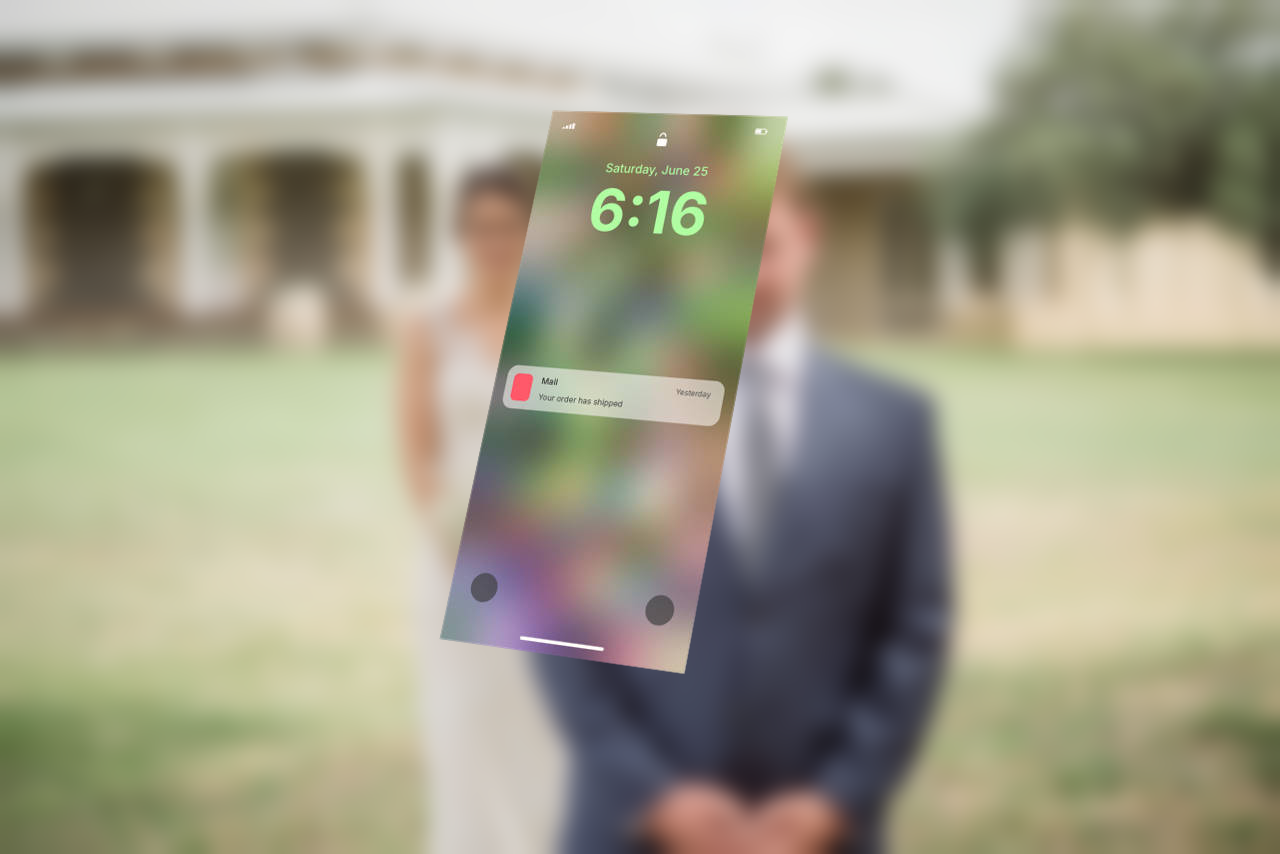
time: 6:16
